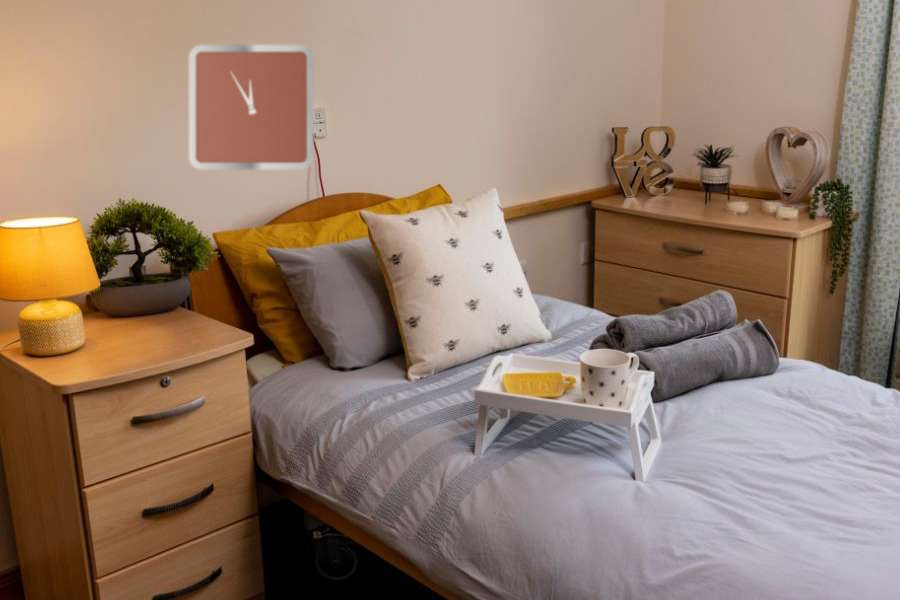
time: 11:55
